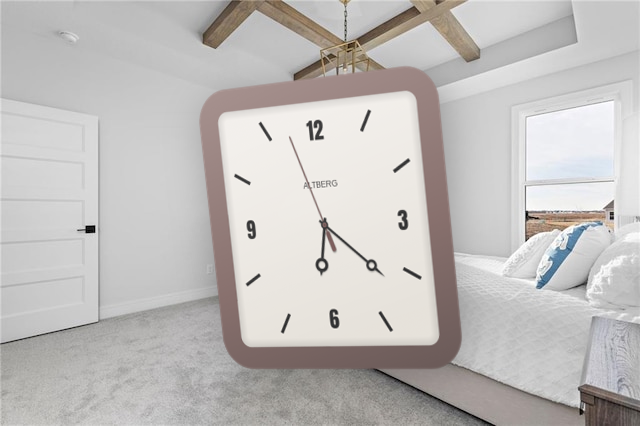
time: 6:21:57
